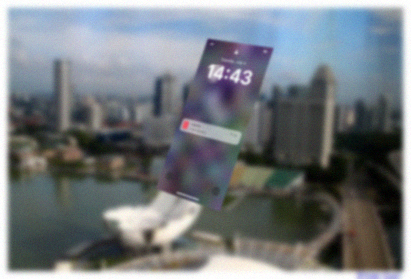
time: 14:43
